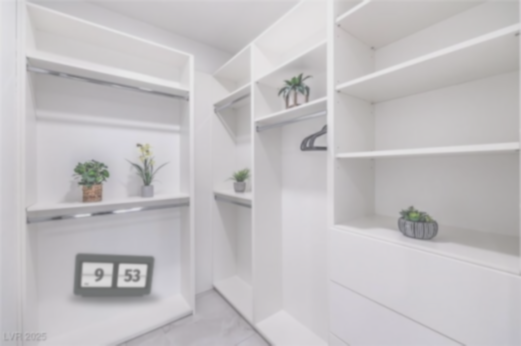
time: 9:53
